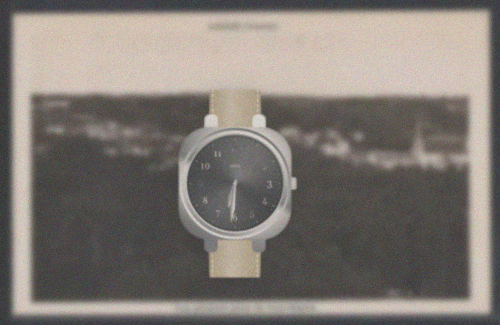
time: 6:31
